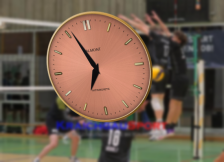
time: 6:56
